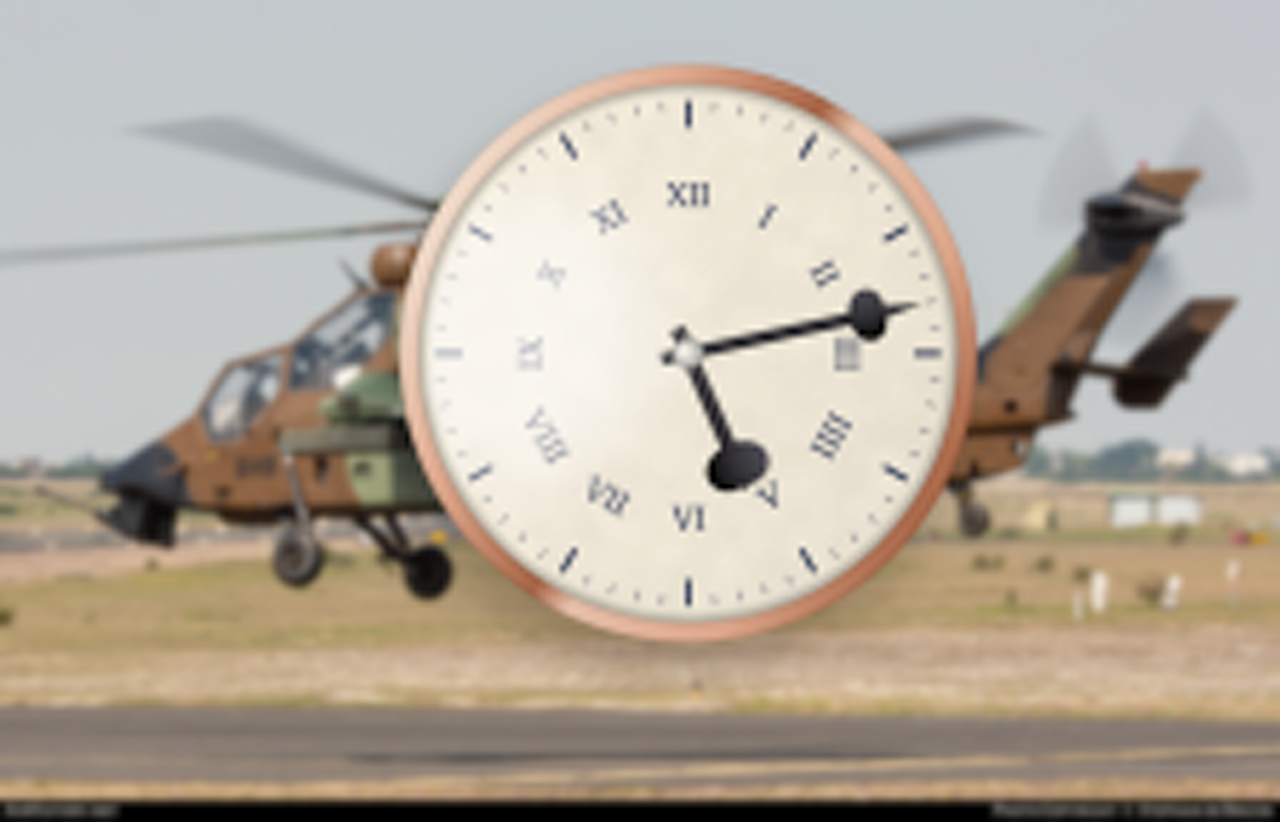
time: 5:13
